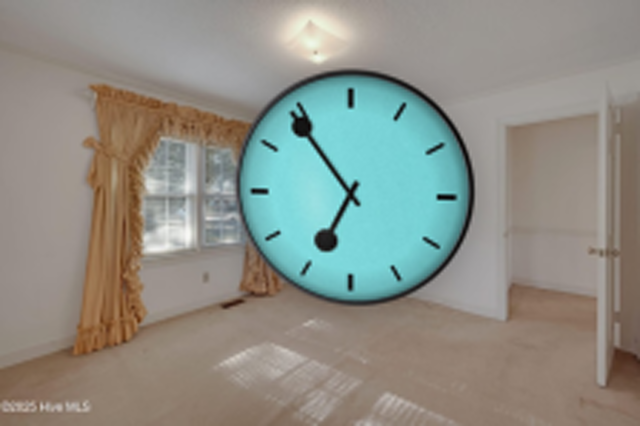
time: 6:54
